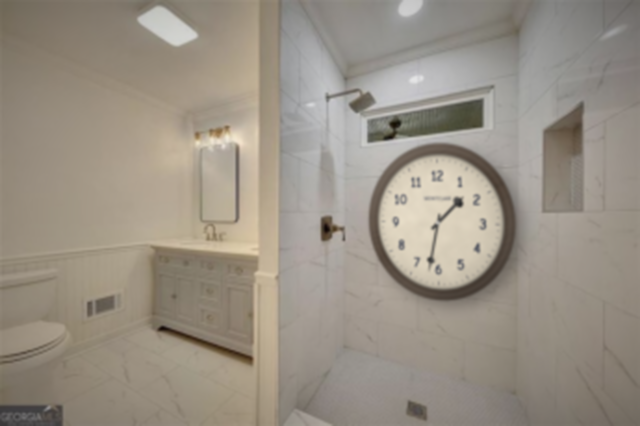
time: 1:32
